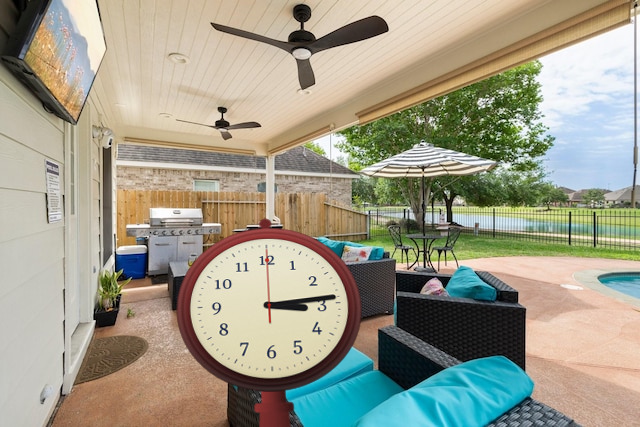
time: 3:14:00
